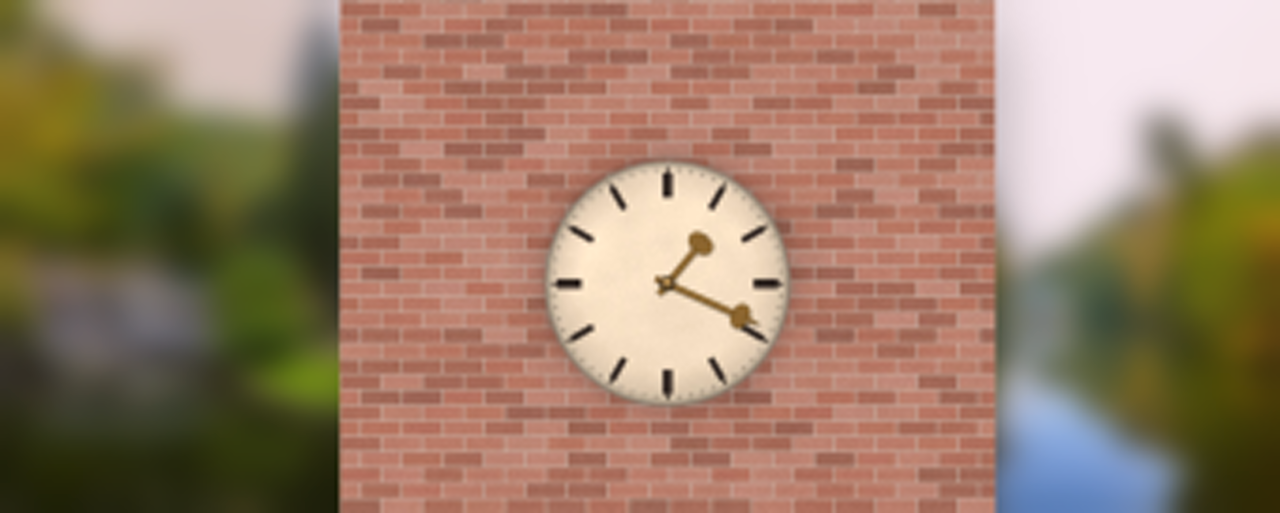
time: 1:19
